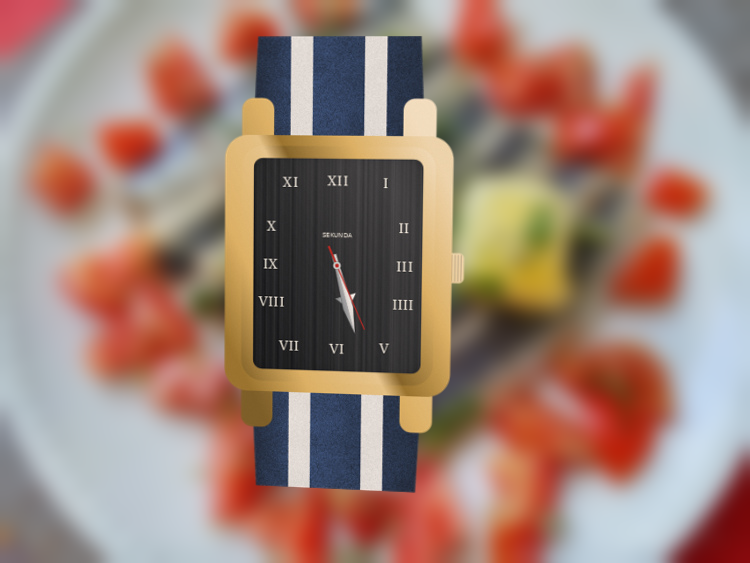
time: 5:27:26
